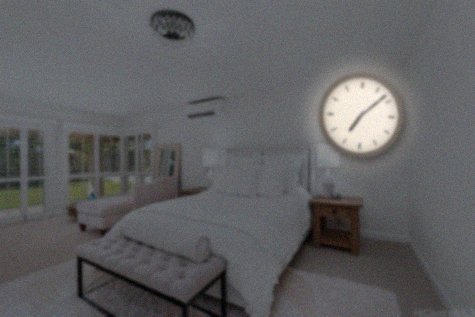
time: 7:08
